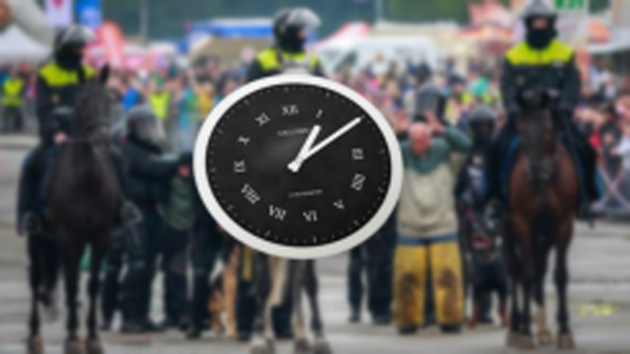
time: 1:10
